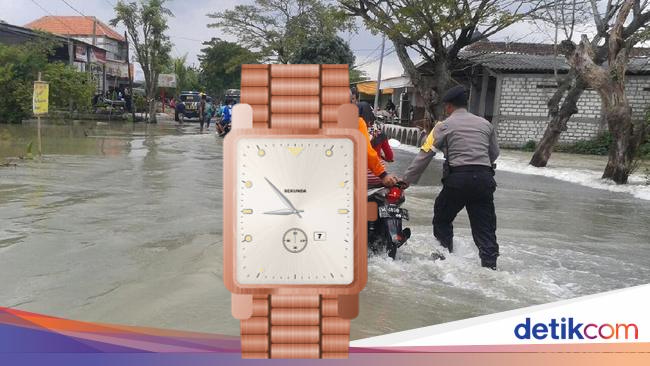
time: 8:53
